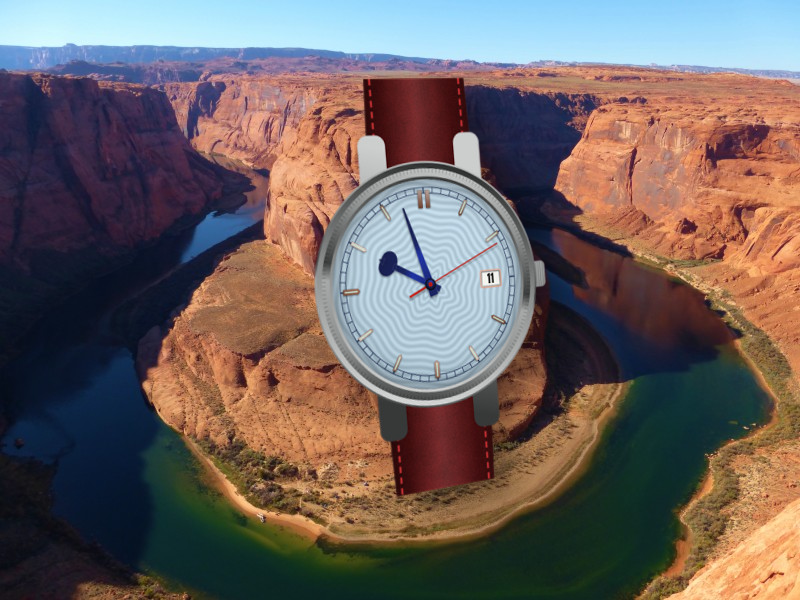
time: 9:57:11
